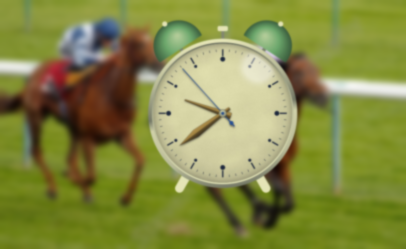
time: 9:38:53
